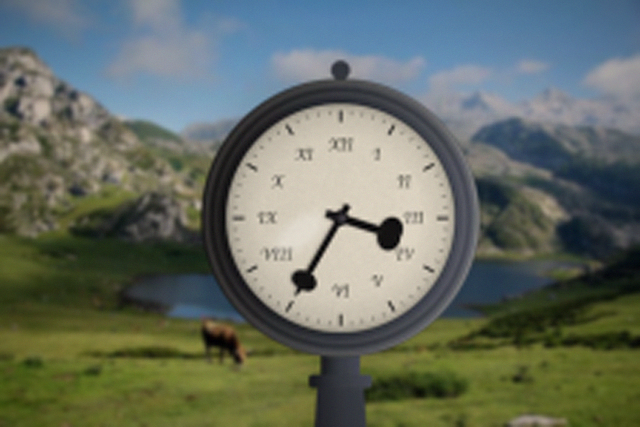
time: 3:35
